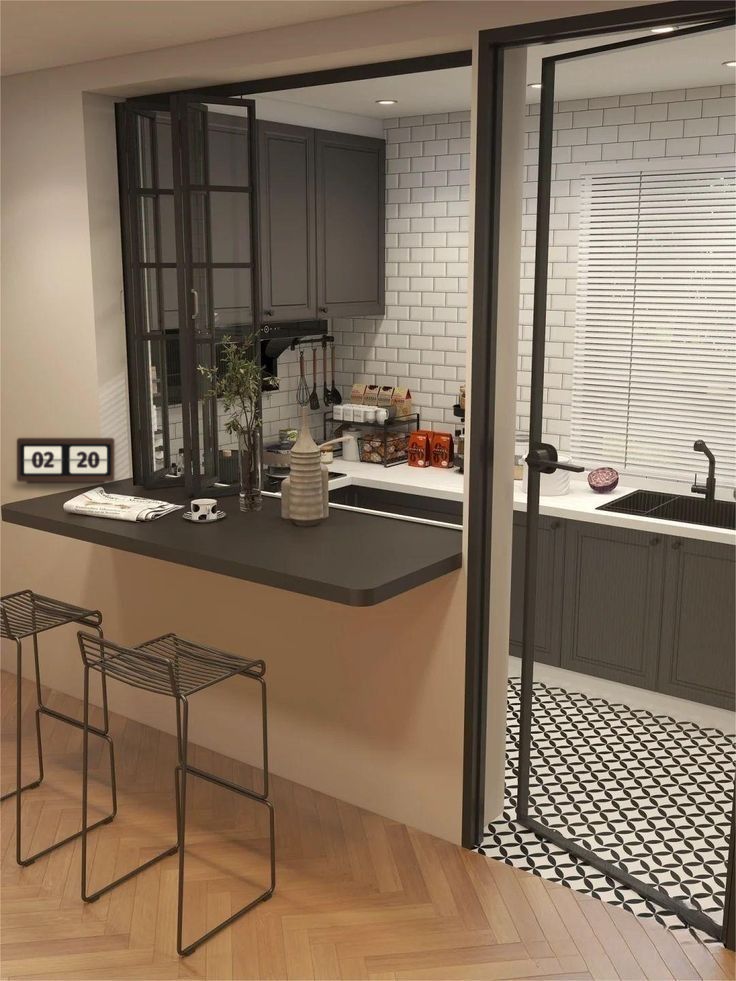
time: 2:20
